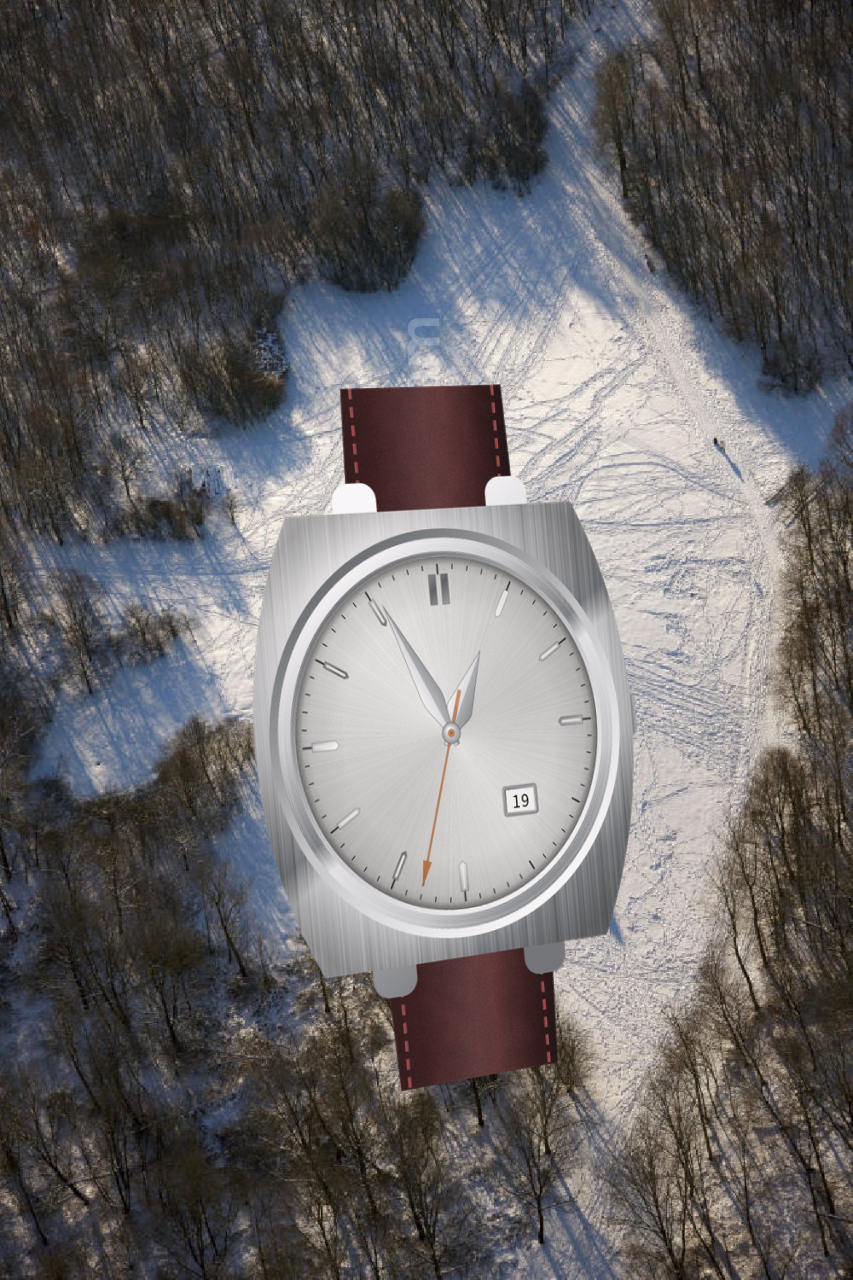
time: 12:55:33
